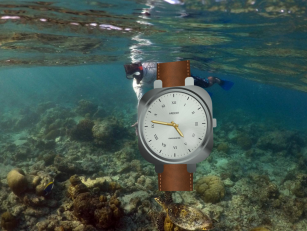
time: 4:47
